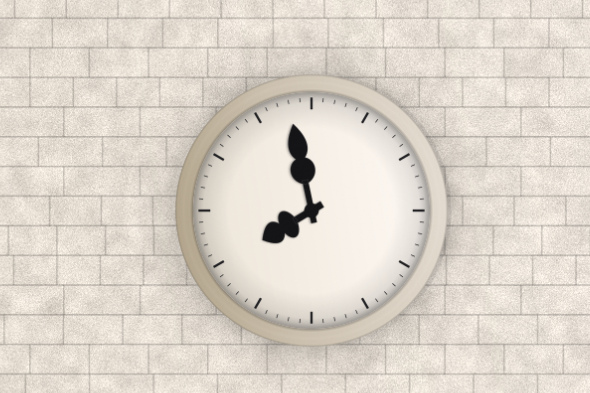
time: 7:58
